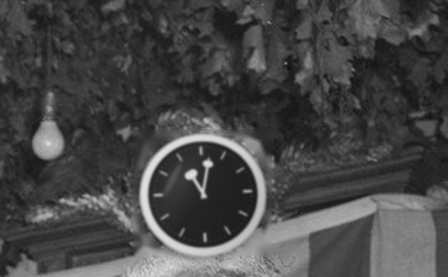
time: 11:02
